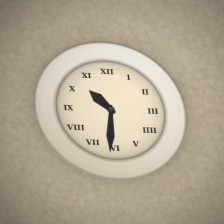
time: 10:31
